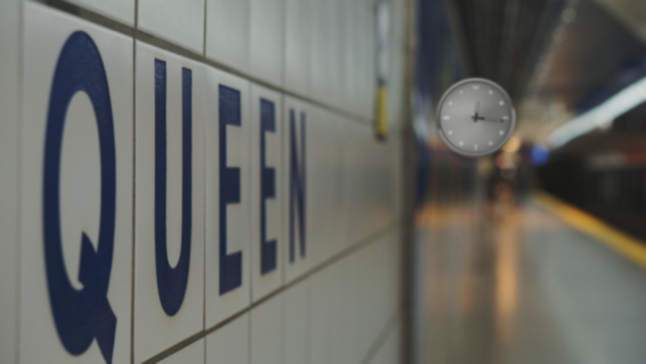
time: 12:16
